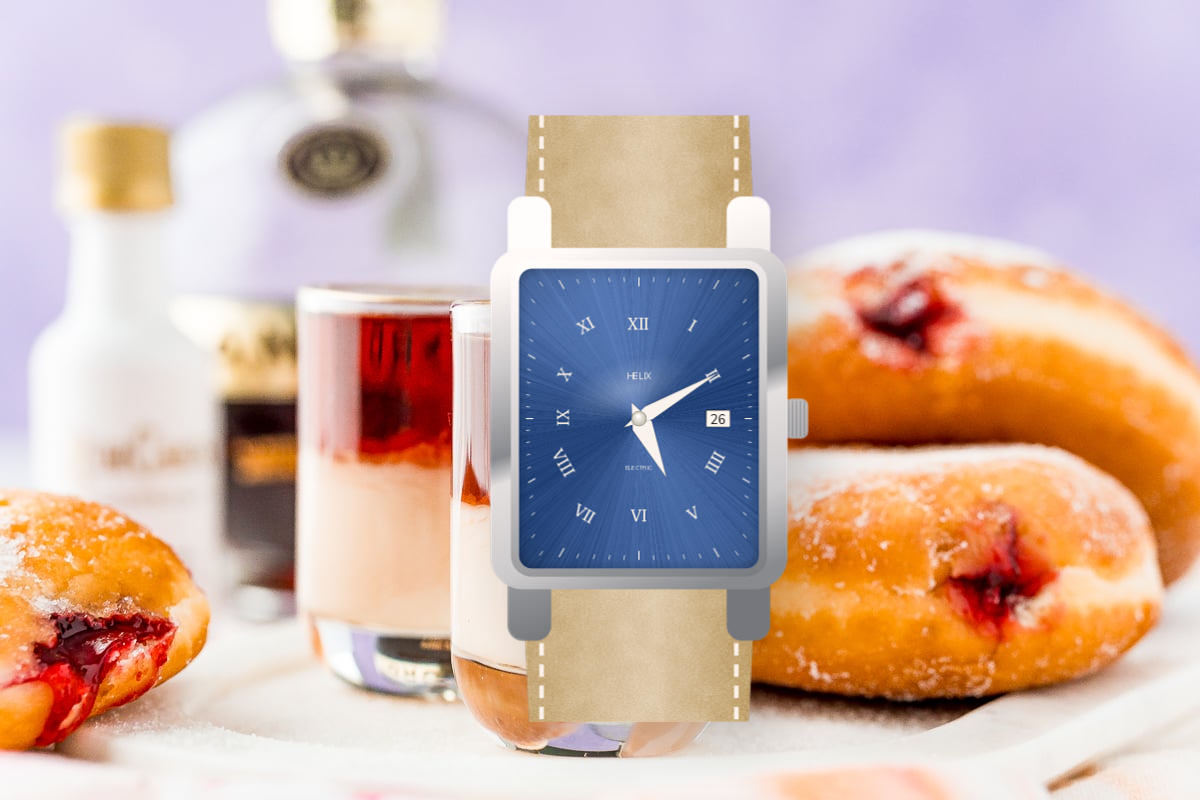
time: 5:10
